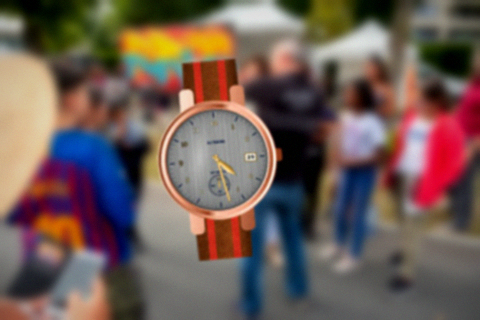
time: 4:28
